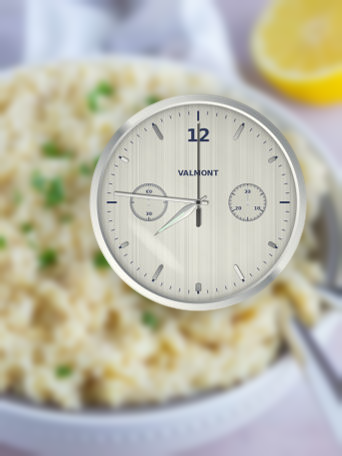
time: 7:46
